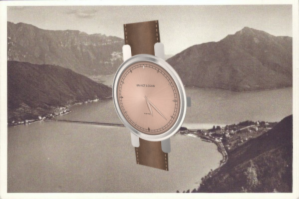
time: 5:22
